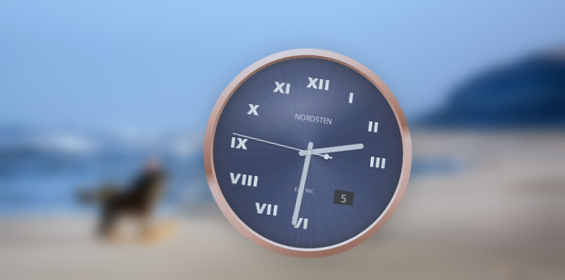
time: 2:30:46
